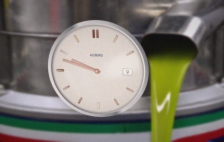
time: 9:48
